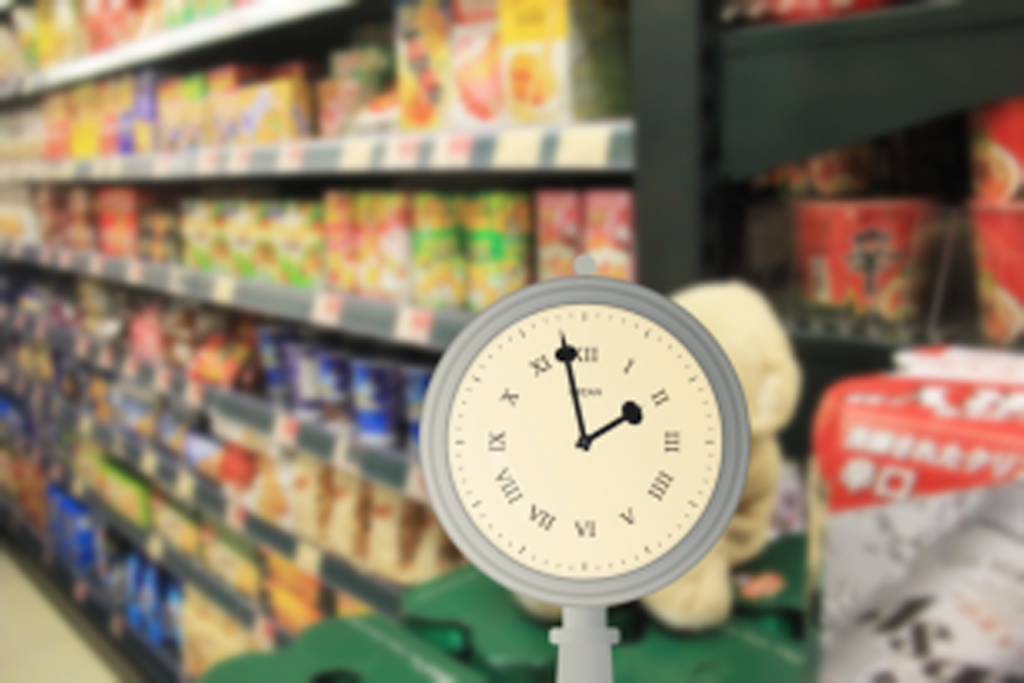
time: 1:58
